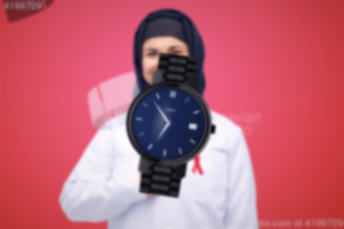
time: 6:53
